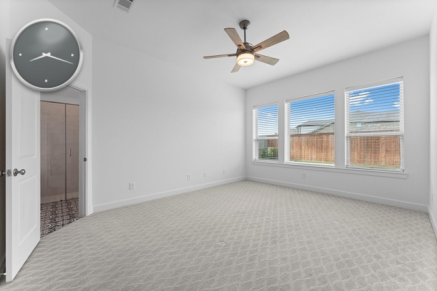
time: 8:18
